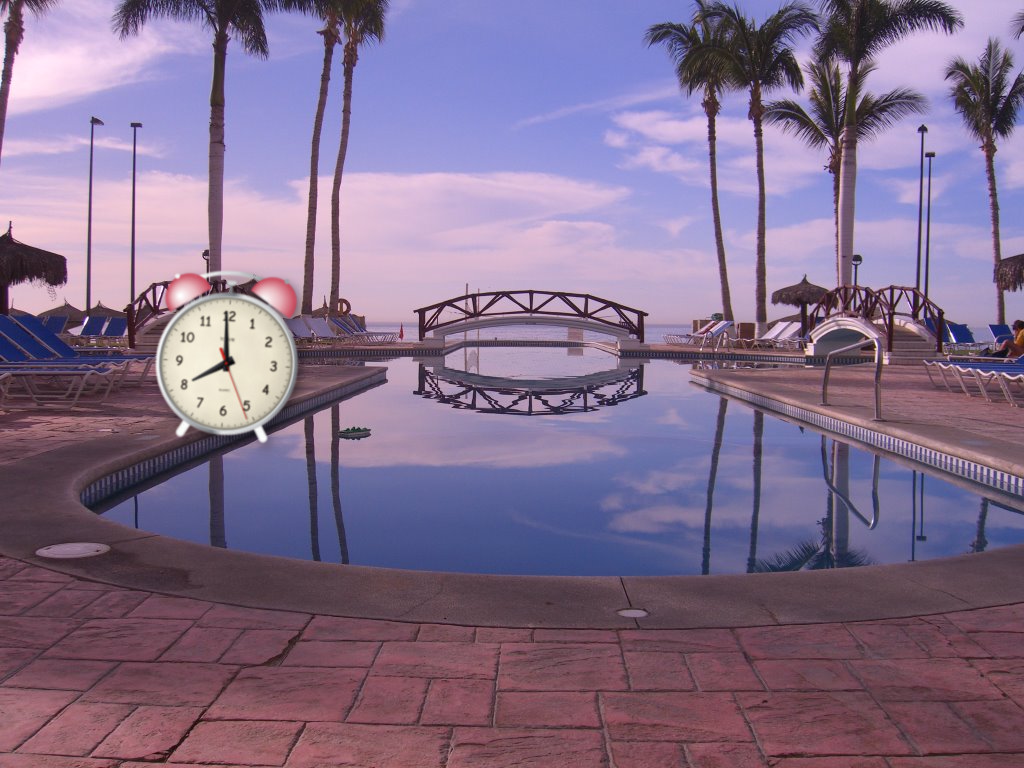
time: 7:59:26
